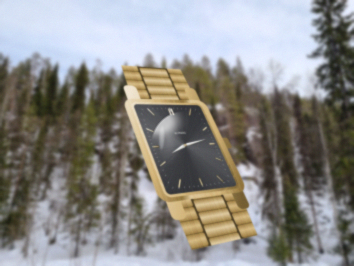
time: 8:13
